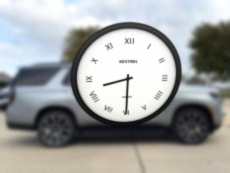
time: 8:30
